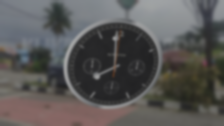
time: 7:59
